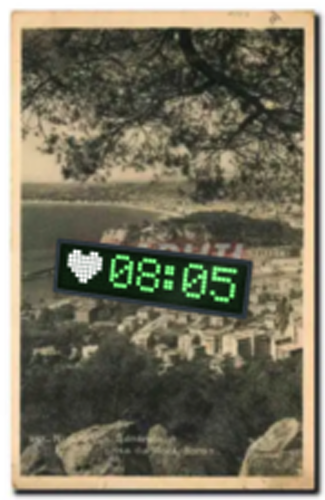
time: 8:05
